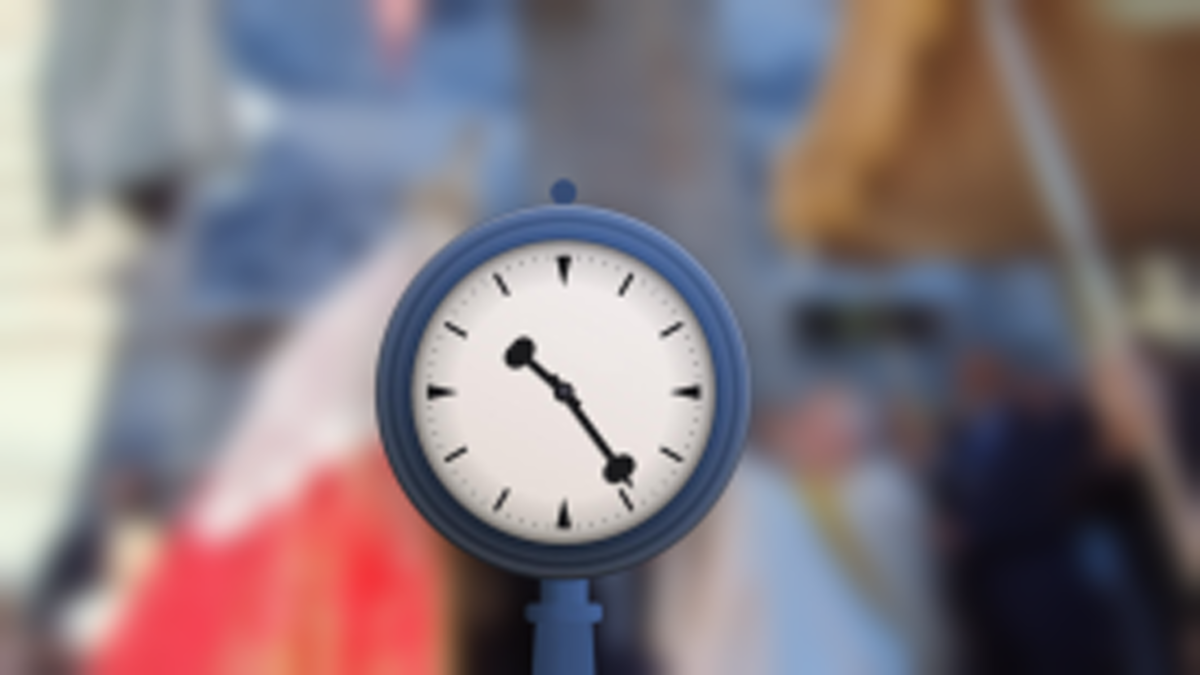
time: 10:24
